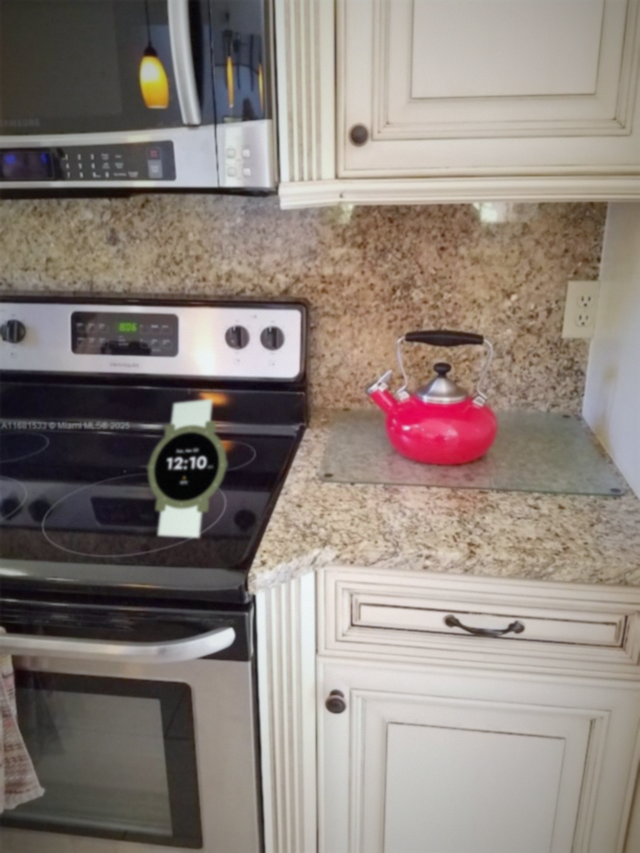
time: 12:10
